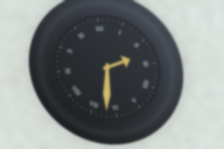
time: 2:32
